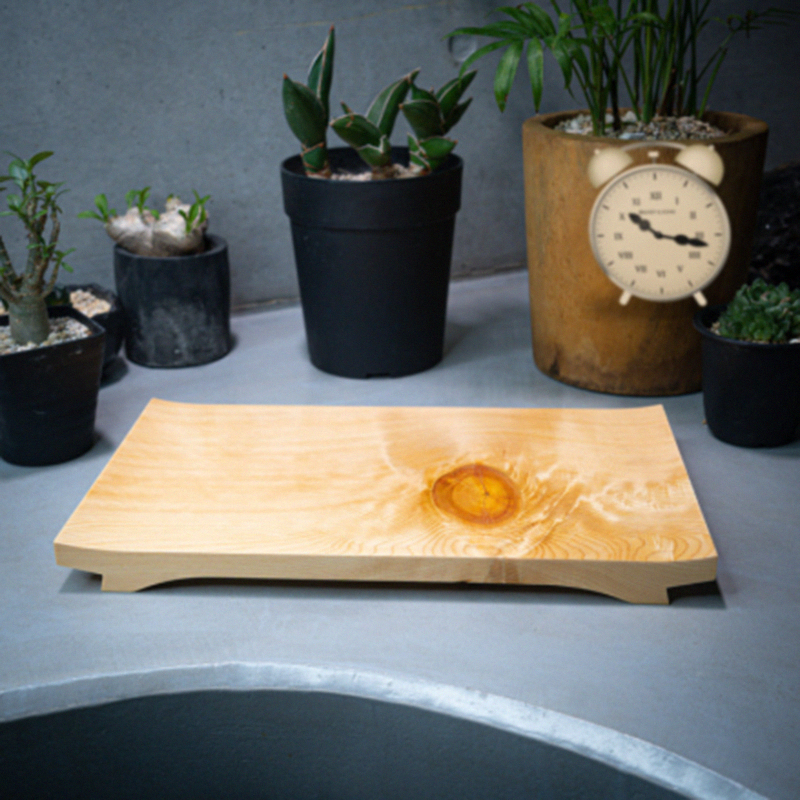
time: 10:17
